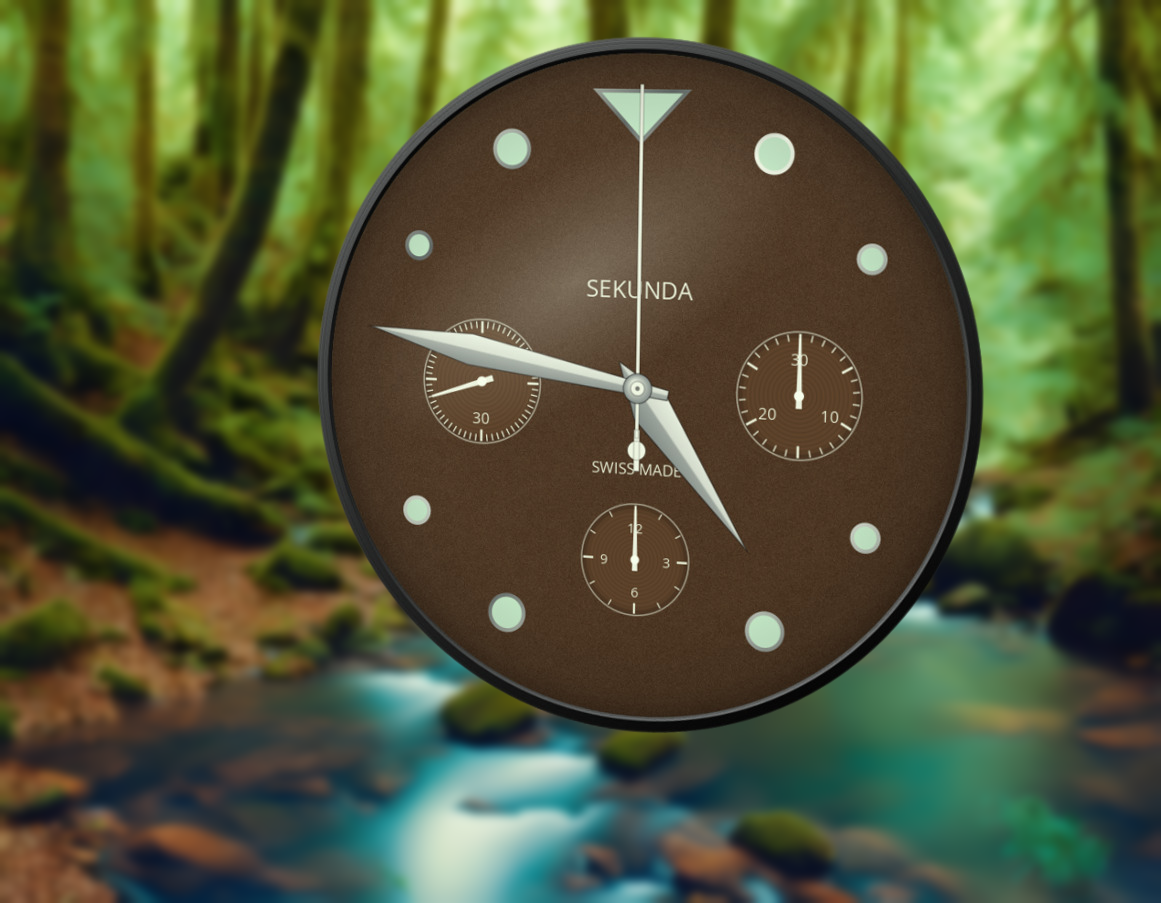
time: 4:46:42
